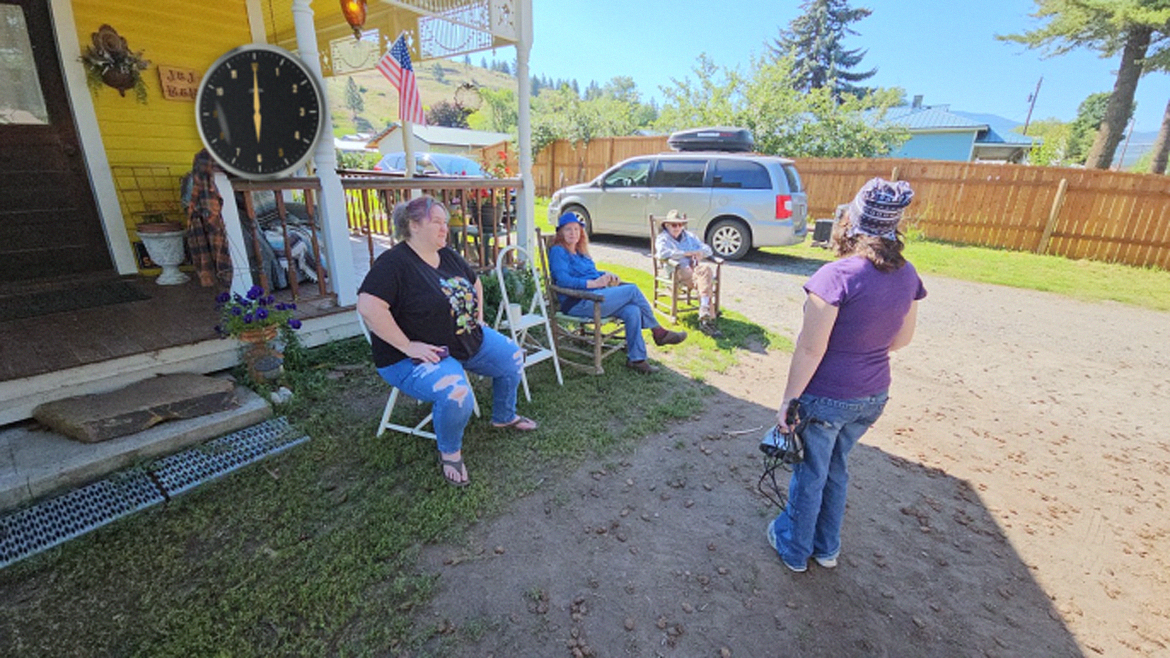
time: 6:00
